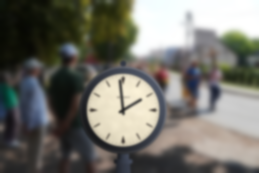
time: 1:59
